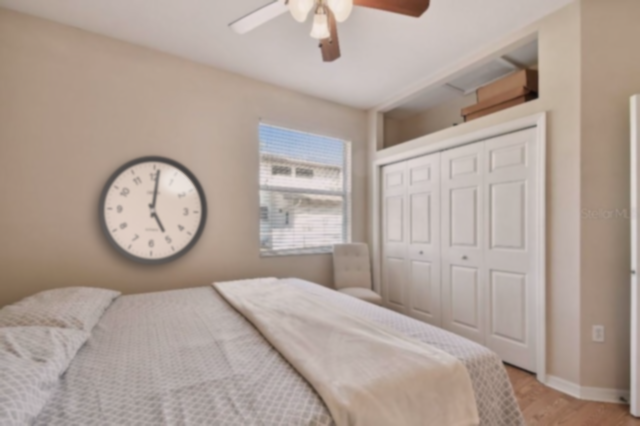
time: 5:01
